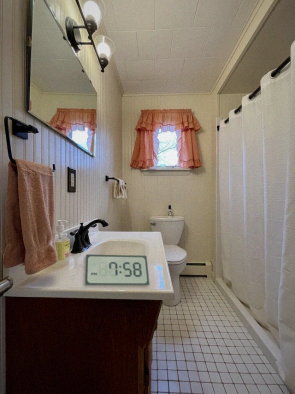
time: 7:58
